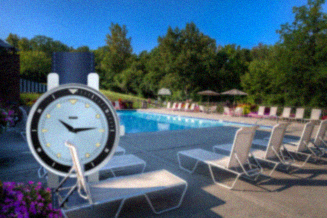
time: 10:14
